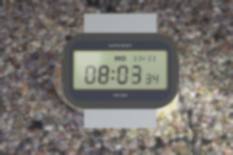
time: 8:03
